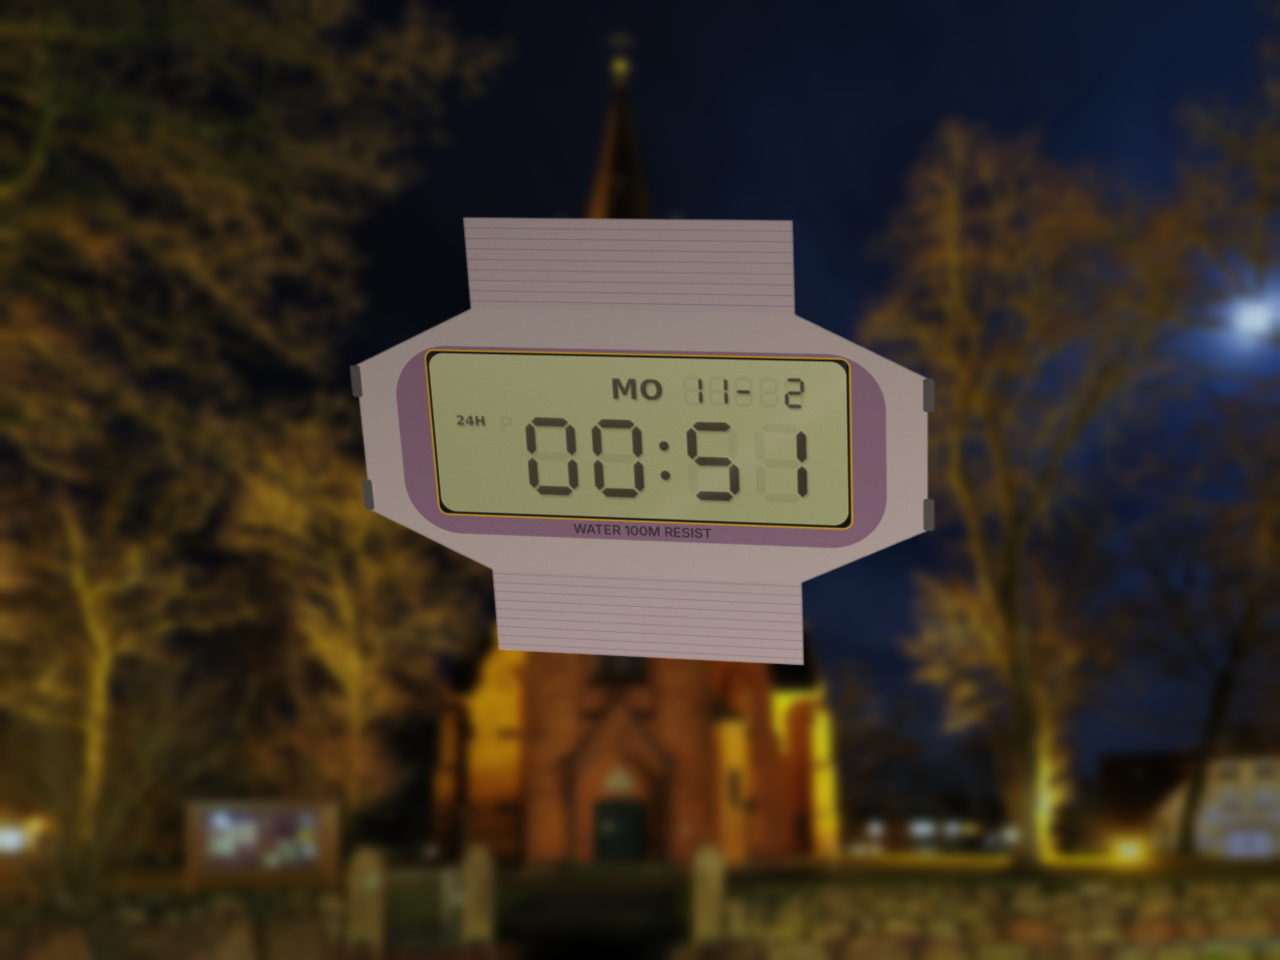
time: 0:51
